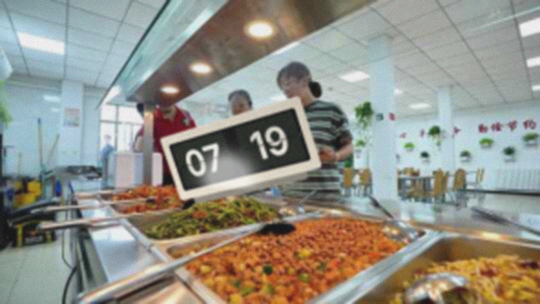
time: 7:19
